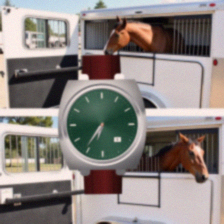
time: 6:36
